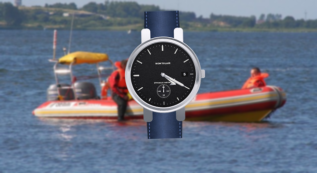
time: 4:20
